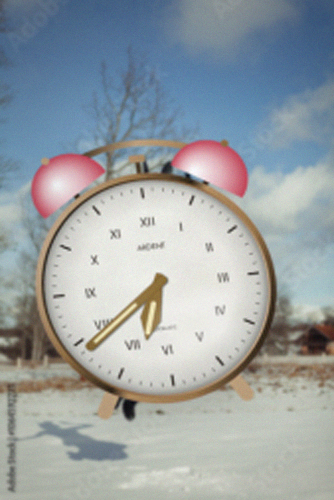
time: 6:39
